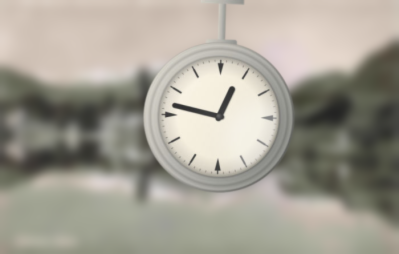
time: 12:47
